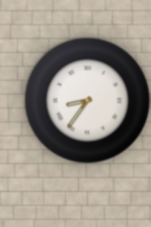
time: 8:36
